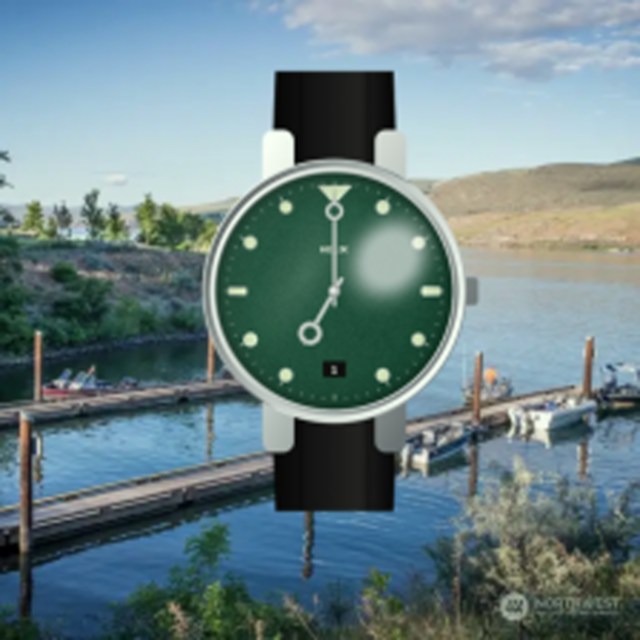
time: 7:00
